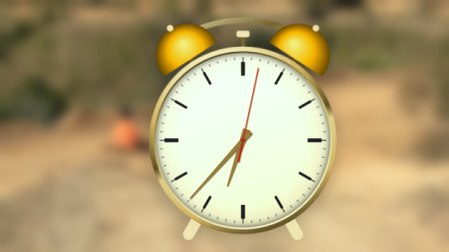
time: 6:37:02
